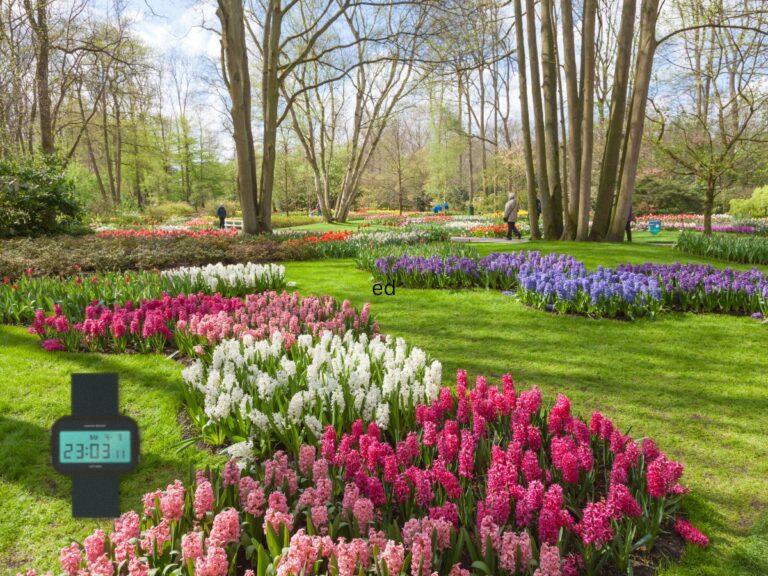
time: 23:03
